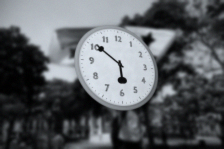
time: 5:51
